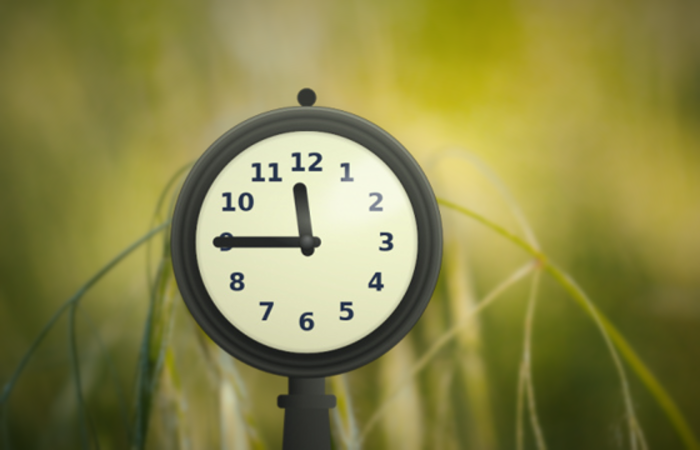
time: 11:45
